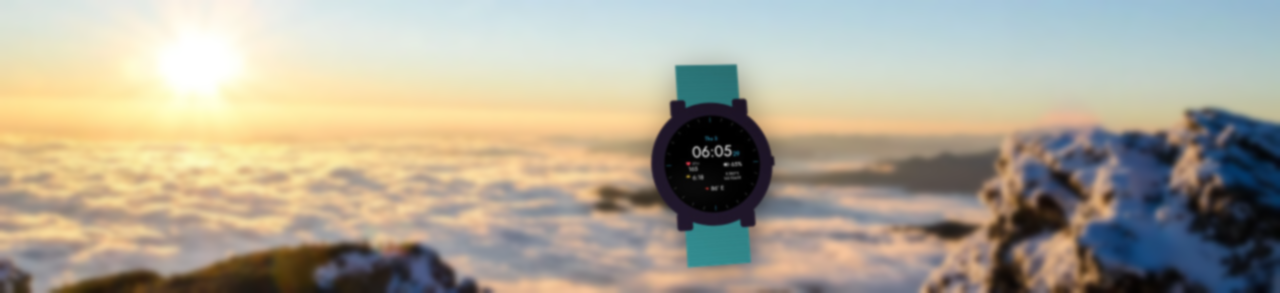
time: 6:05
